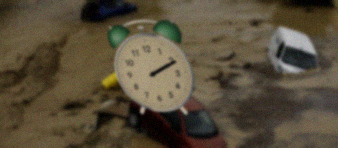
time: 2:11
